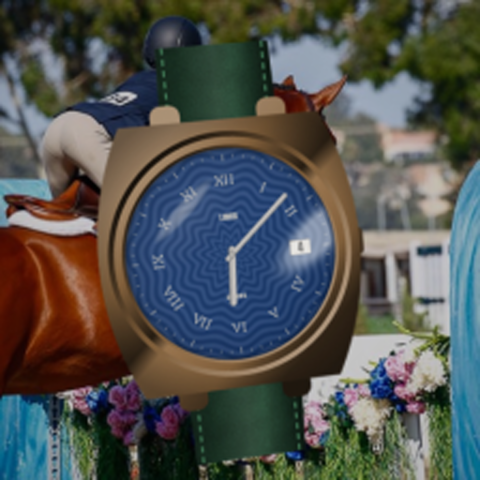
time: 6:08
